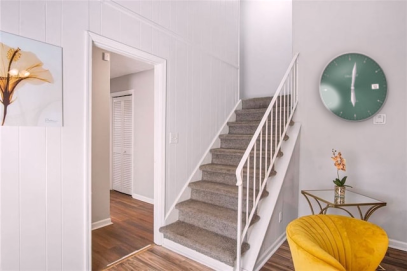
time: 6:02
